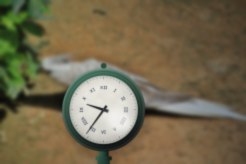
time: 9:36
